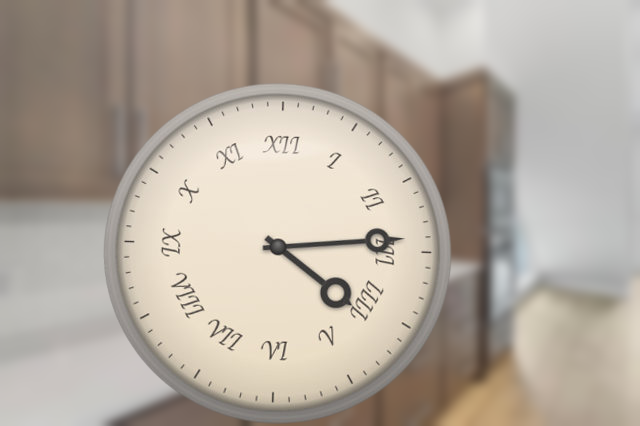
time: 4:14
